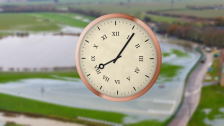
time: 8:06
